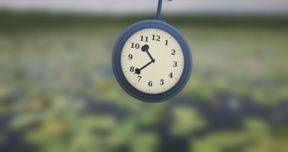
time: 10:38
